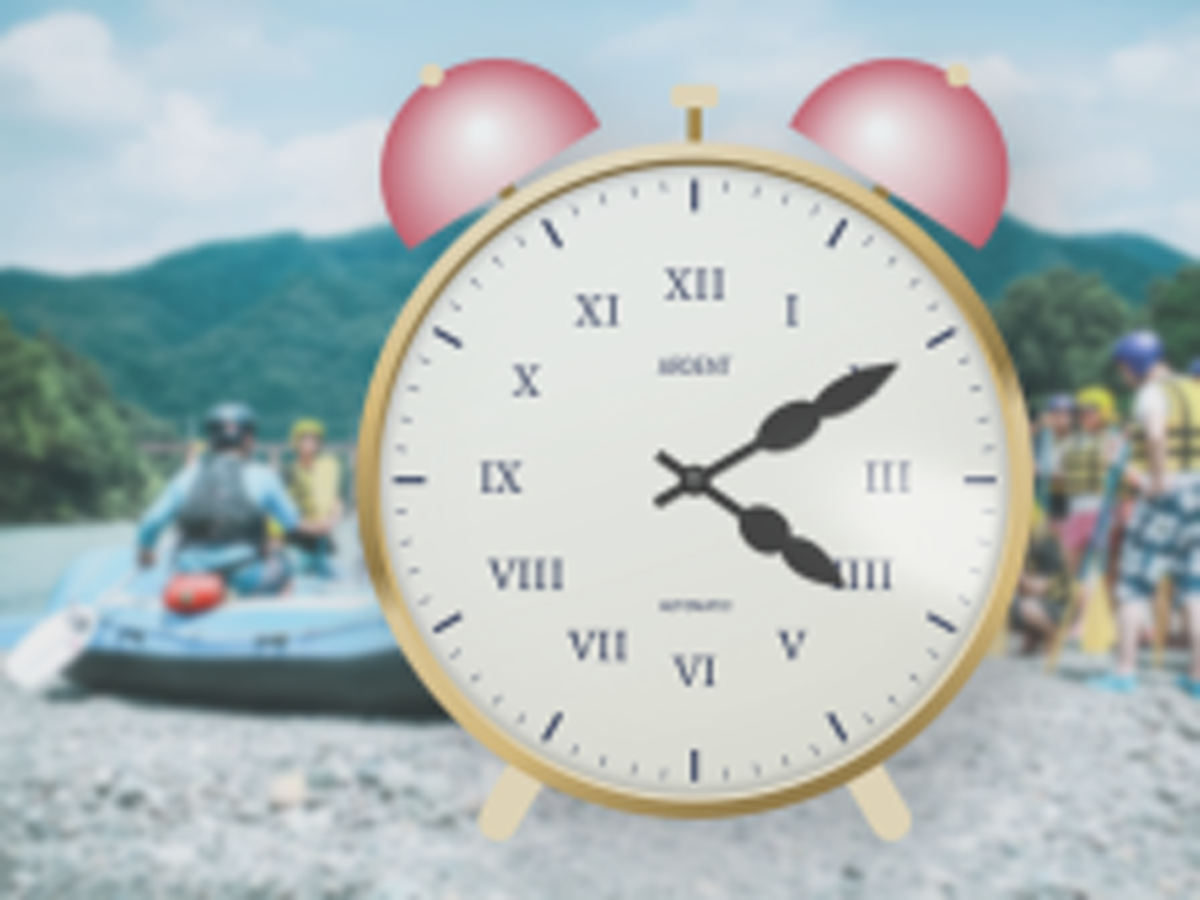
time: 4:10
